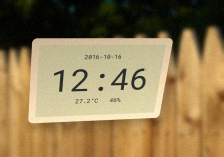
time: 12:46
